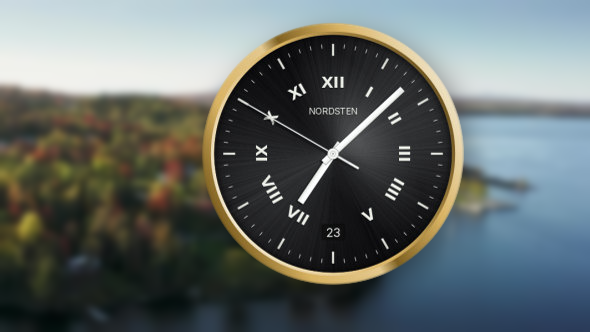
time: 7:07:50
